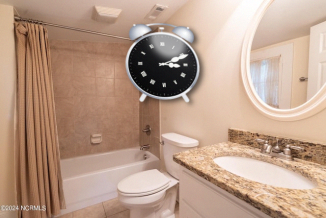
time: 3:11
